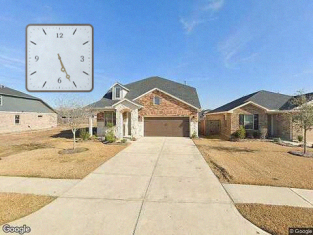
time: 5:26
